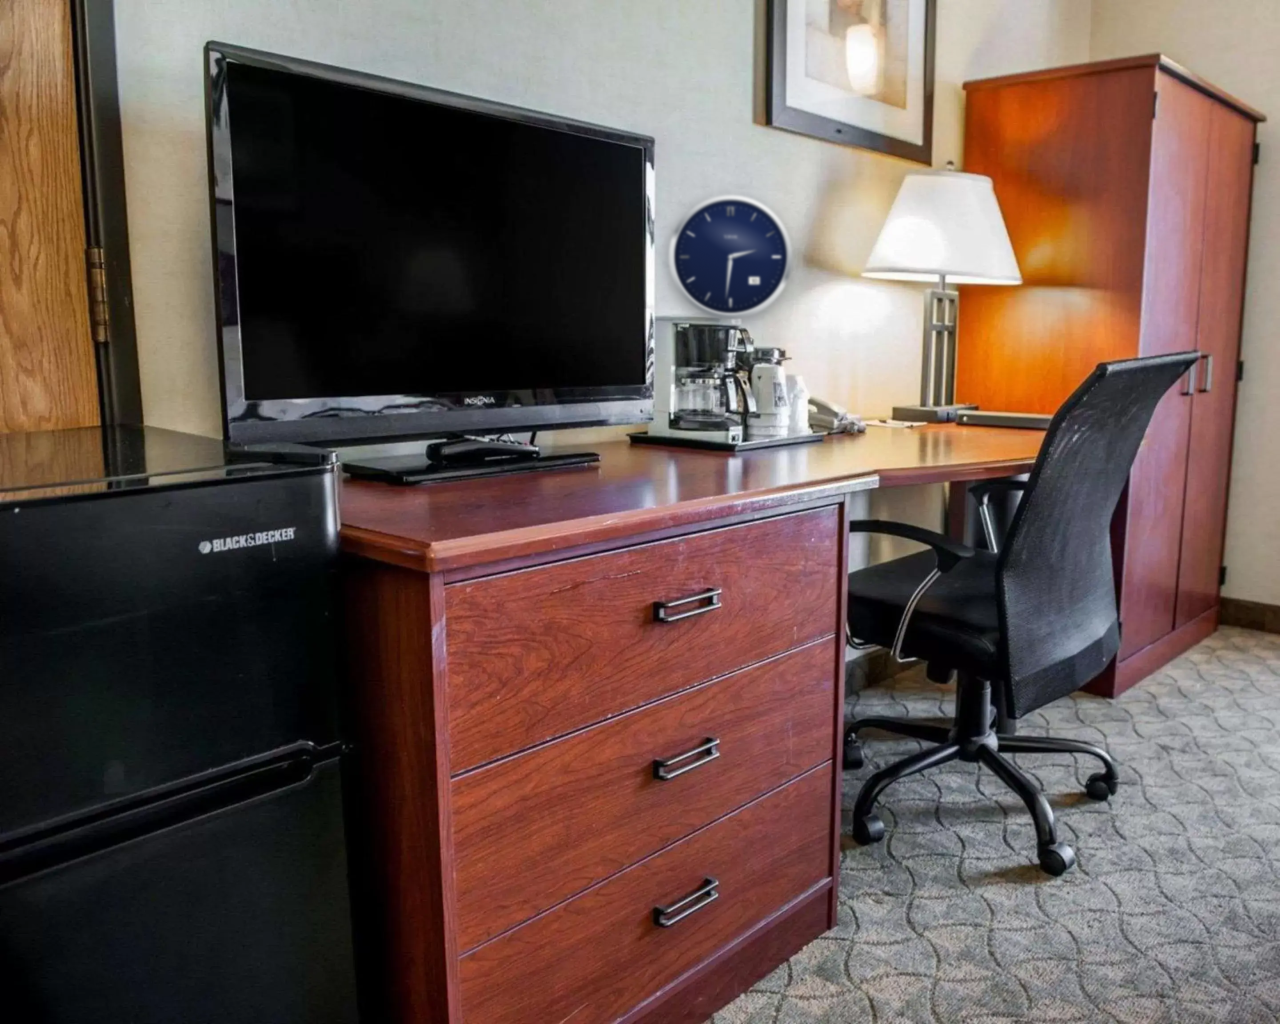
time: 2:31
